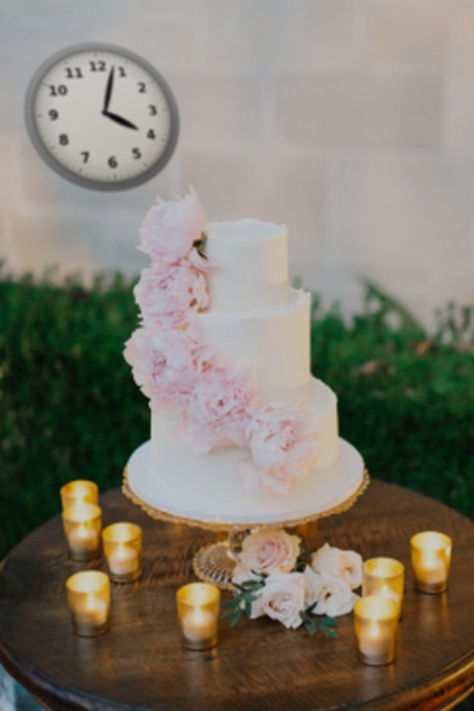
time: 4:03
